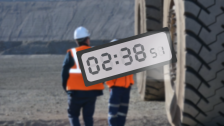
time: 2:38:51
